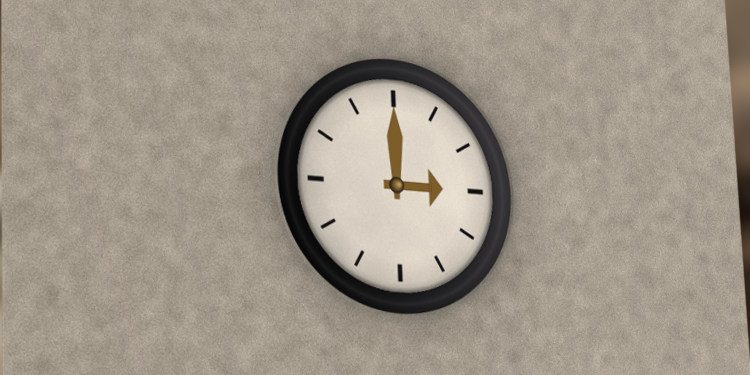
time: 3:00
